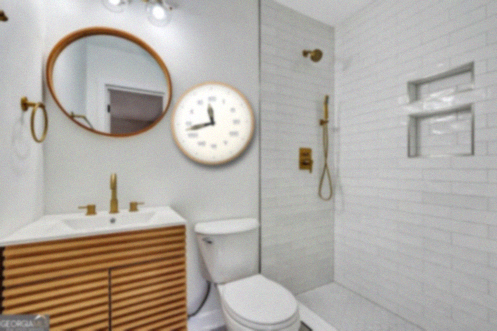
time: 11:43
